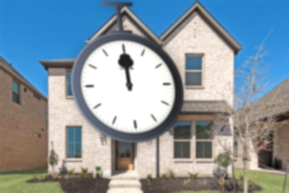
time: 12:00
